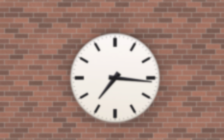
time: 7:16
